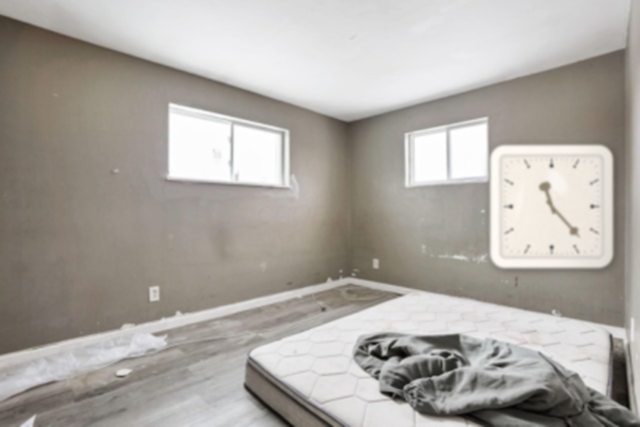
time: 11:23
